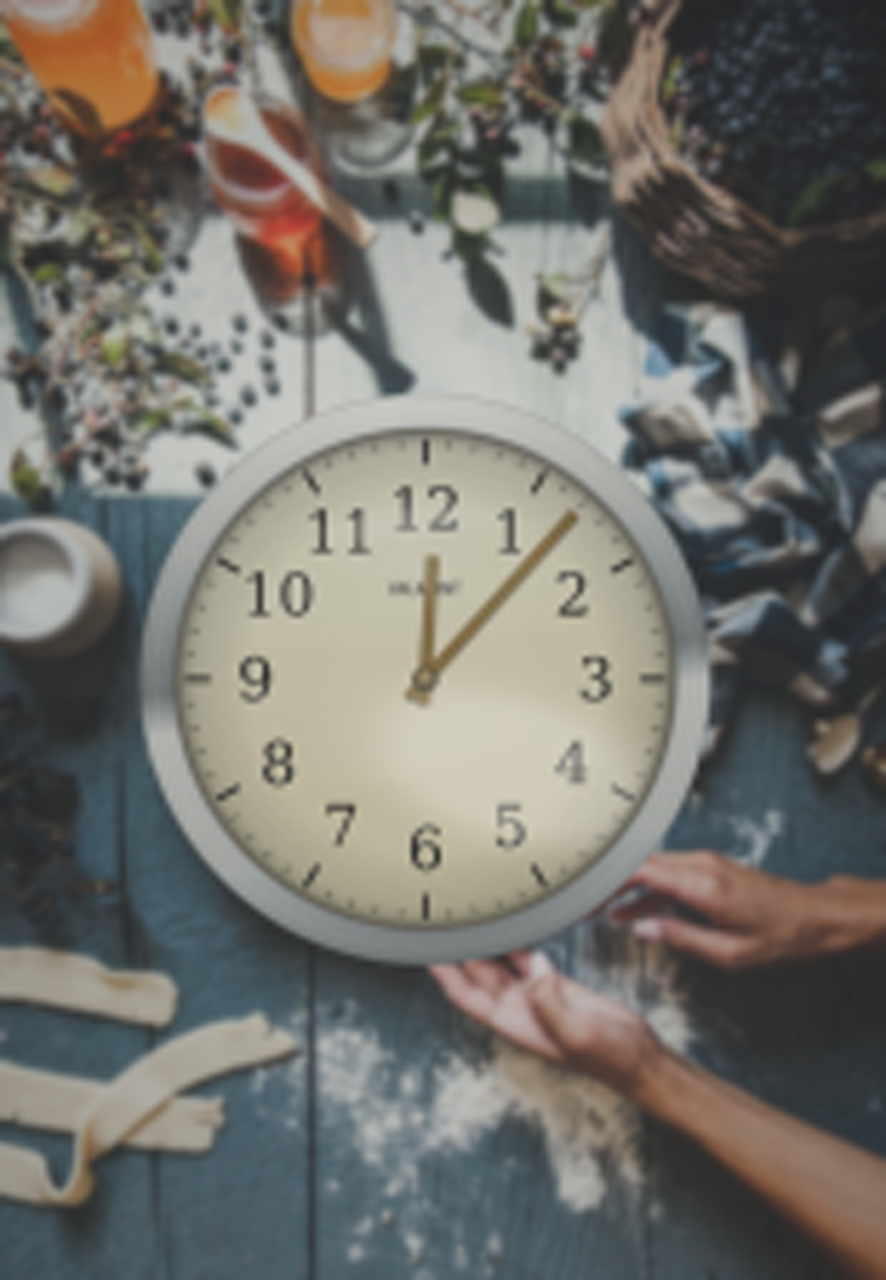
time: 12:07
